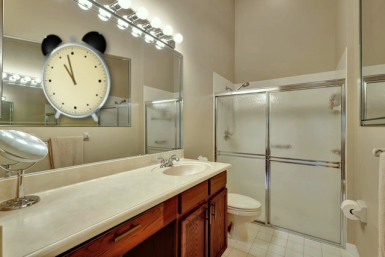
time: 10:58
